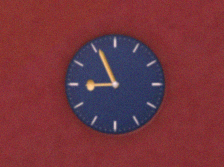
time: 8:56
